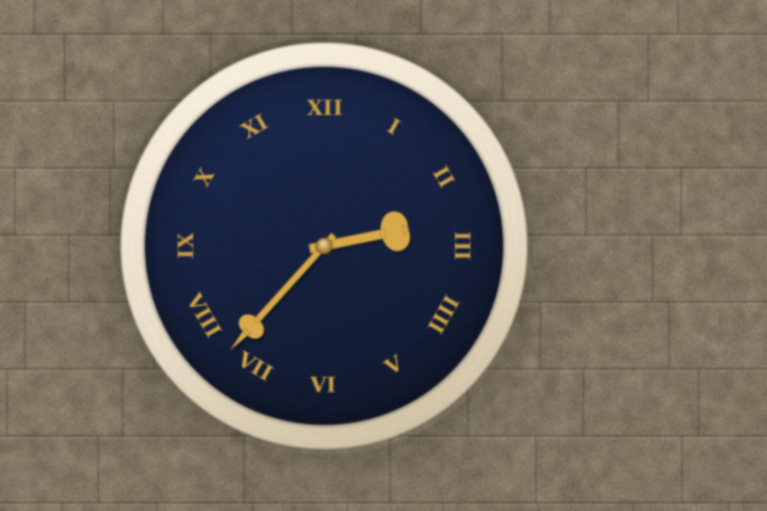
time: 2:37
